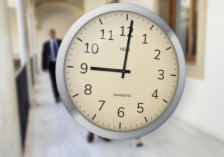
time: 9:01
